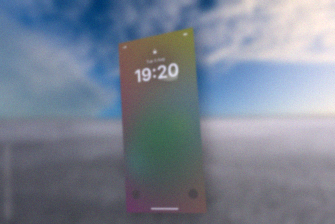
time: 19:20
